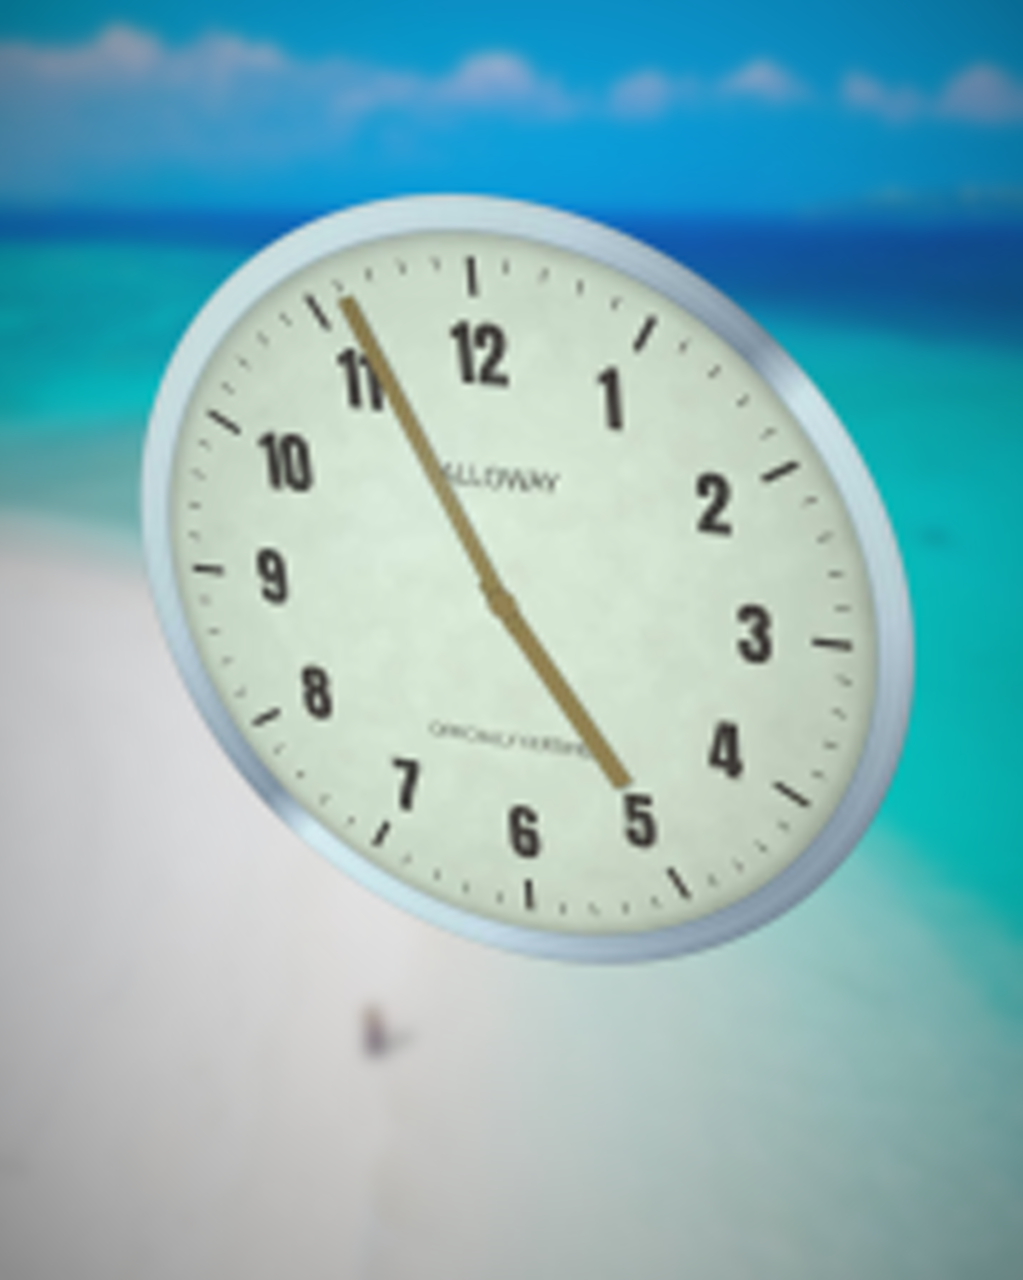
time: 4:56
